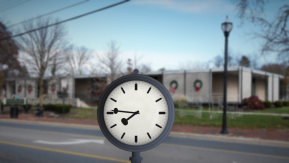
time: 7:46
